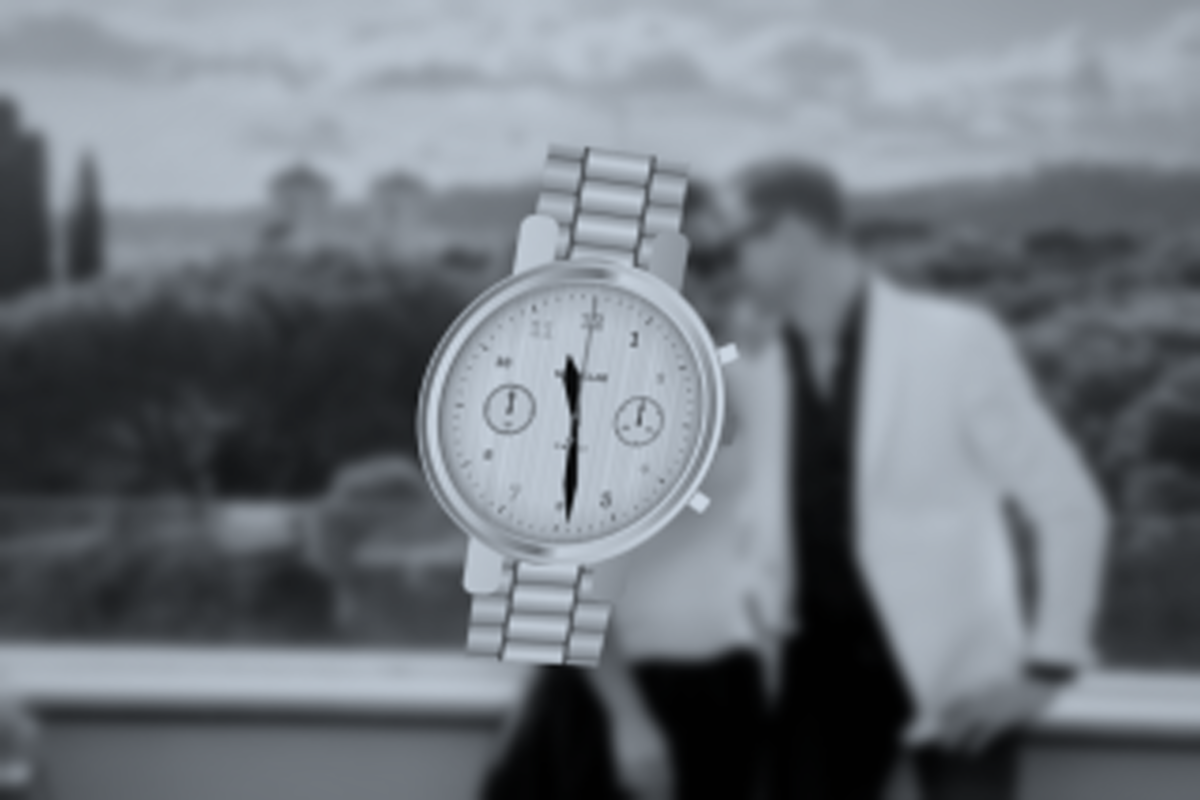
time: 11:29
